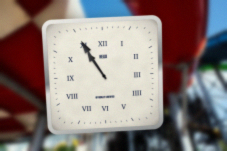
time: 10:55
